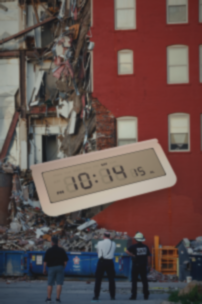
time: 10:14
